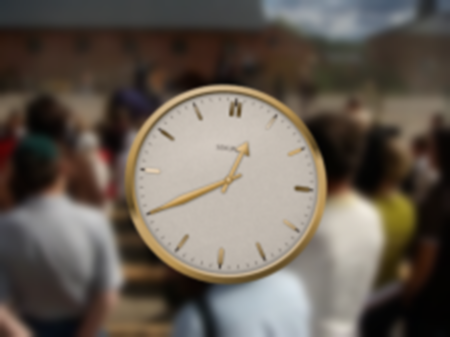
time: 12:40
